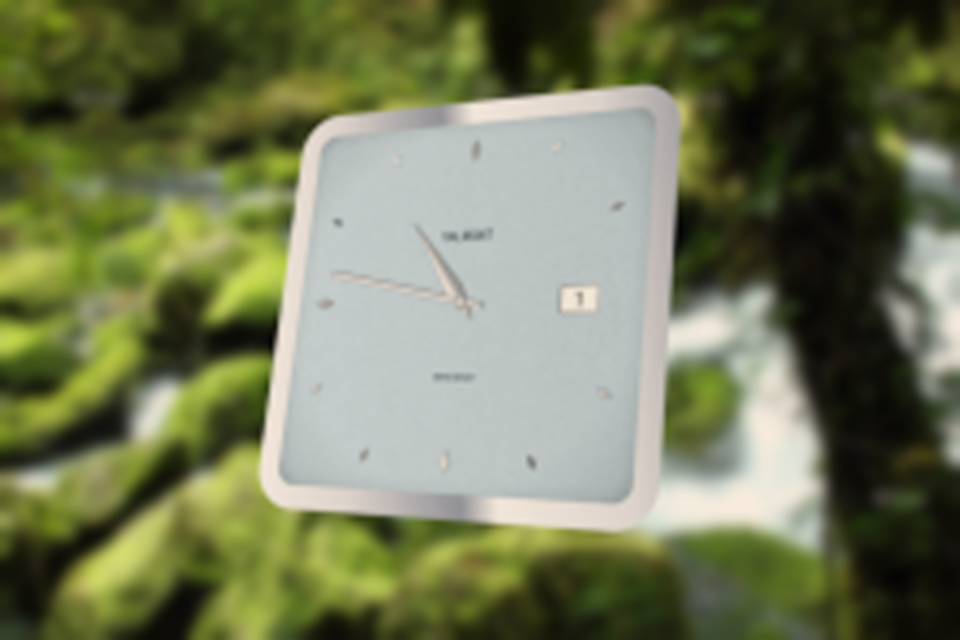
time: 10:47
